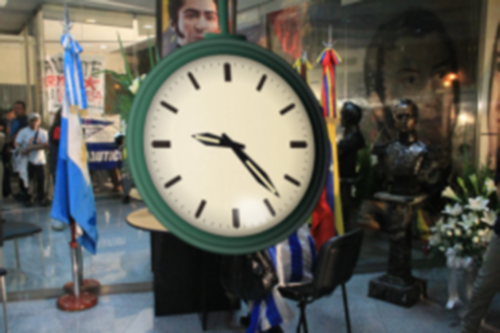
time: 9:23
